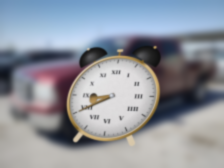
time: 8:40
